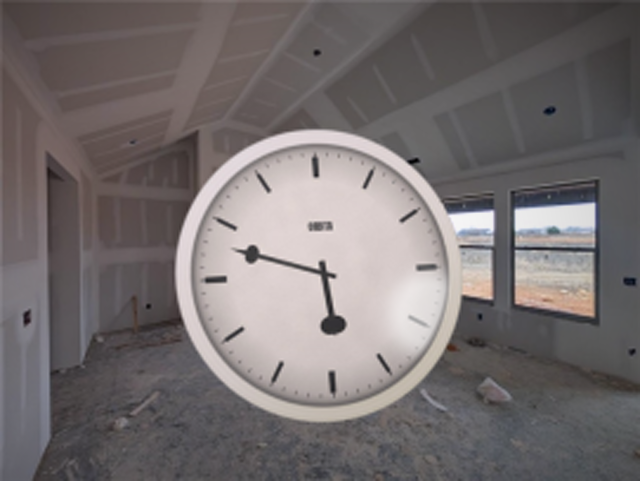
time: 5:48
